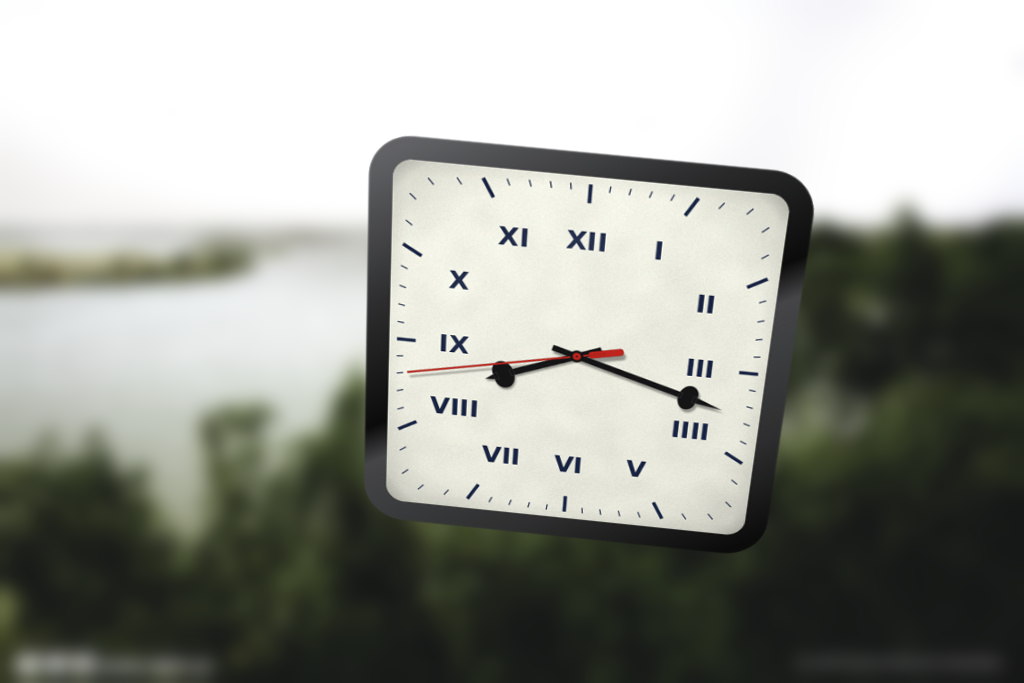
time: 8:17:43
